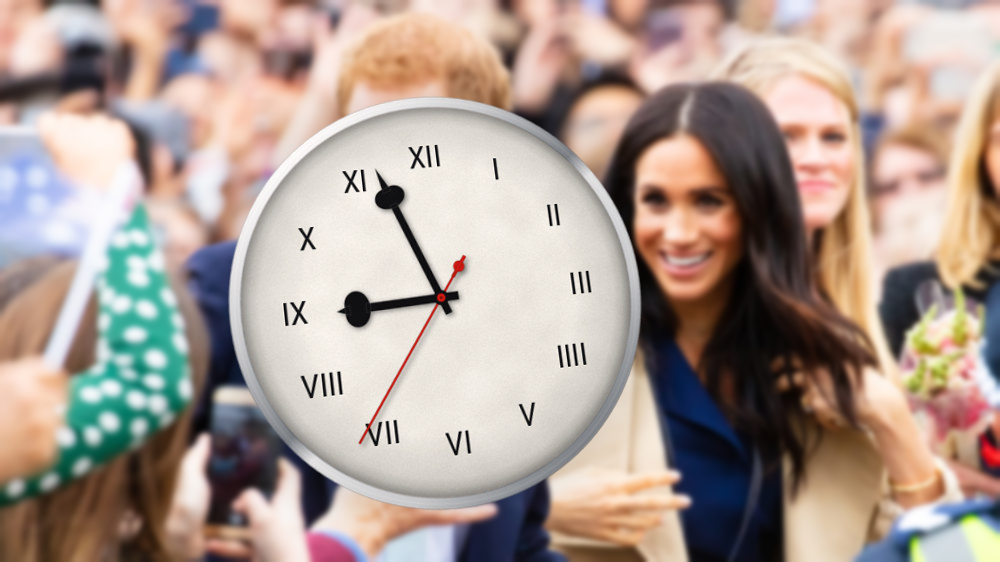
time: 8:56:36
